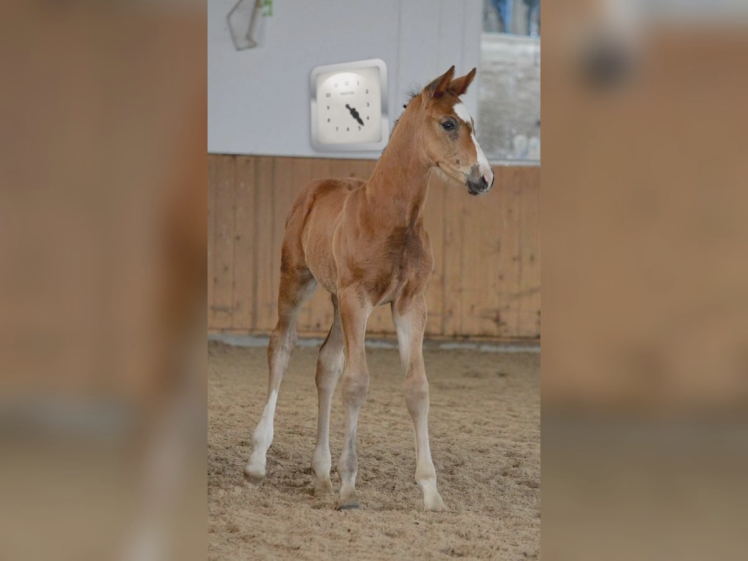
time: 4:23
